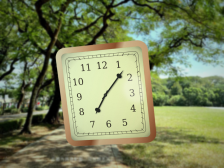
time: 7:07
